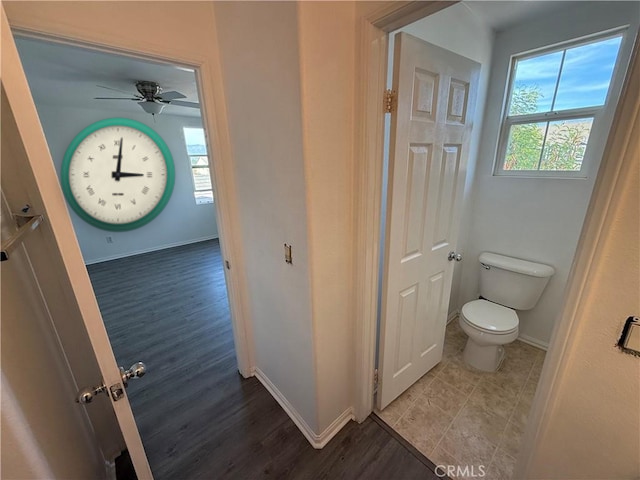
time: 3:01
